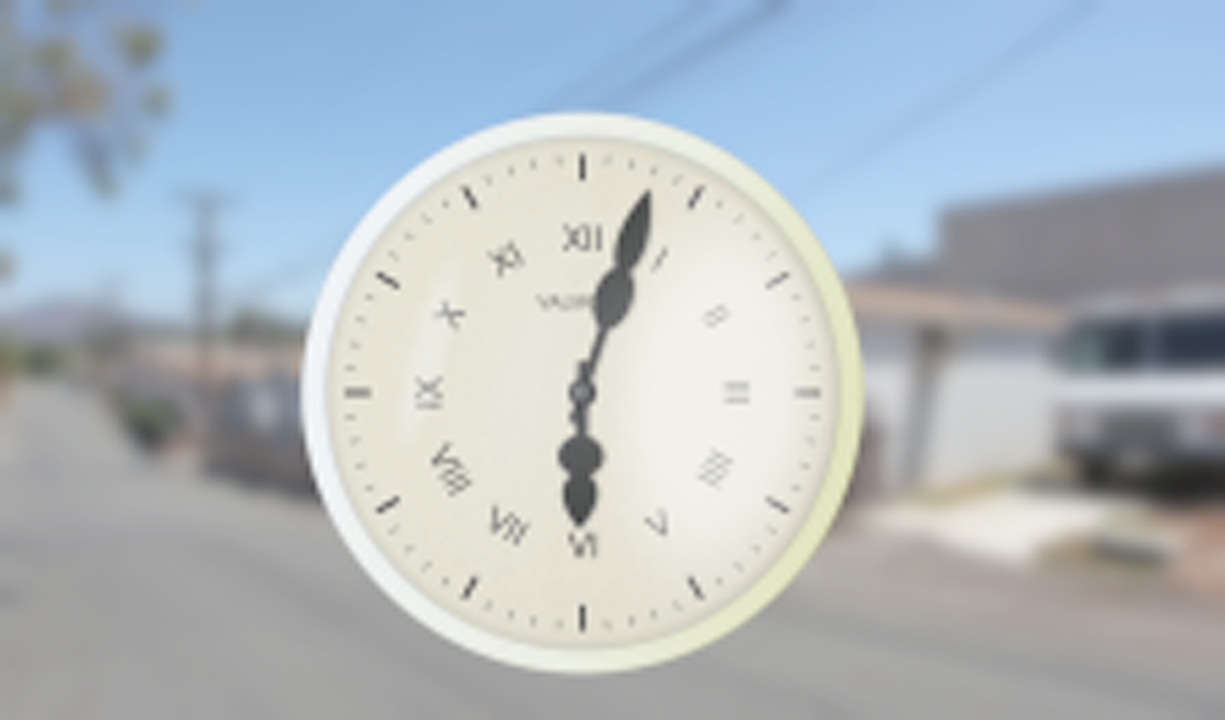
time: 6:03
